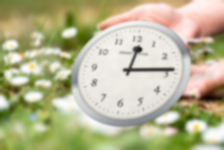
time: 12:14
